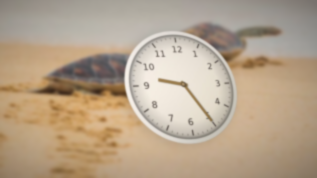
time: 9:25
